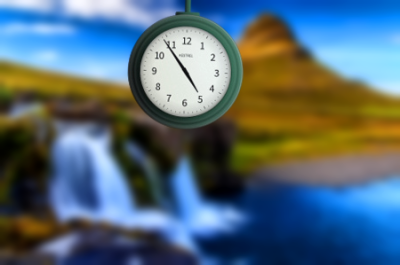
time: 4:54
